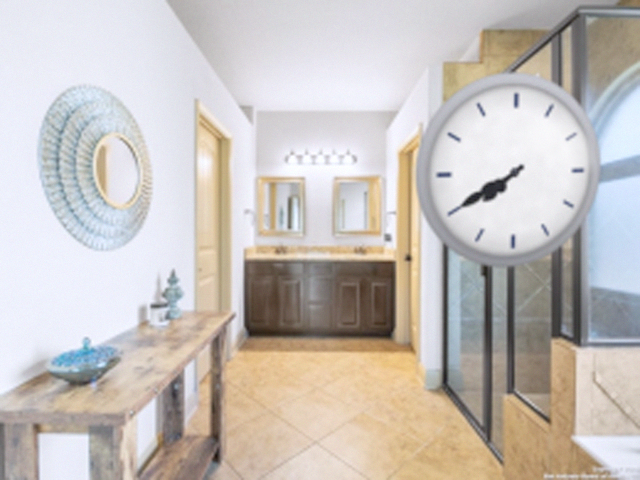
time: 7:40
